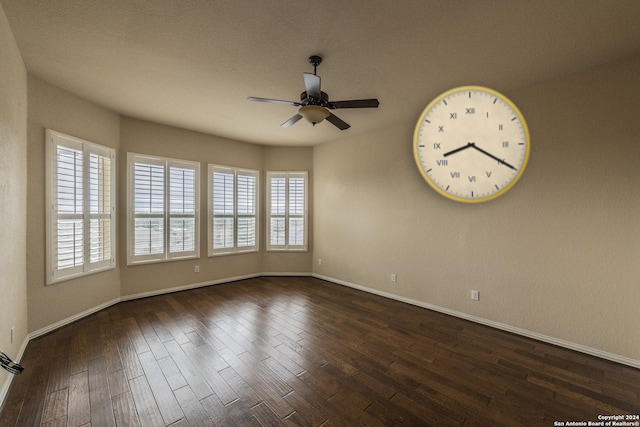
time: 8:20
